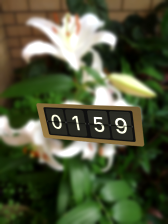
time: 1:59
